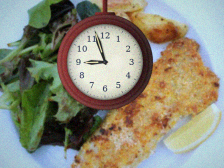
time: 8:57
